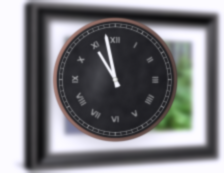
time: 10:58
